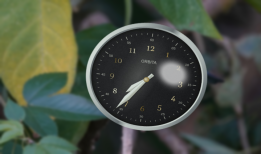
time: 7:36
